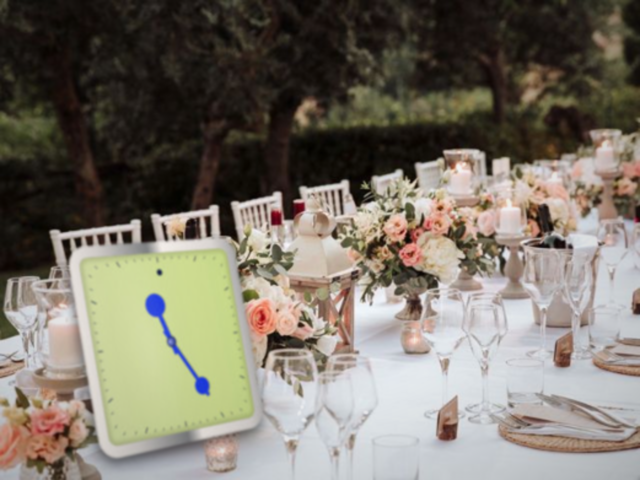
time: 11:25
